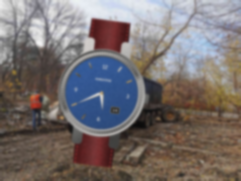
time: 5:40
